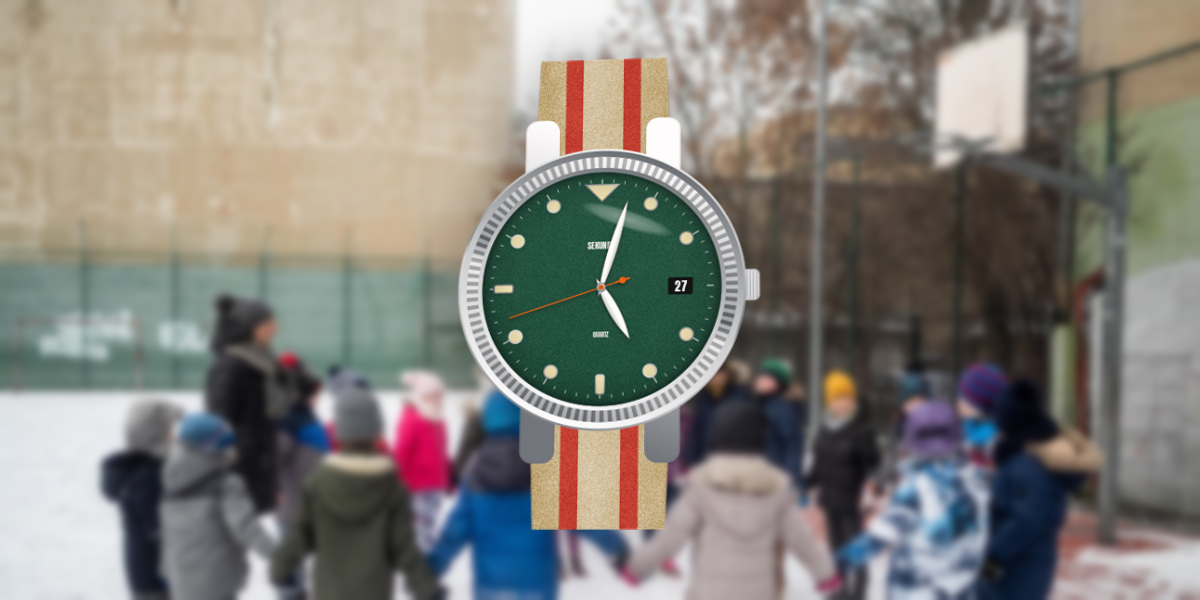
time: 5:02:42
